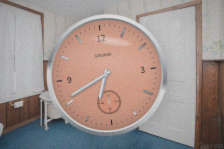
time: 6:41
